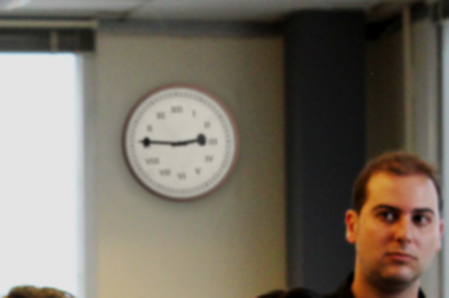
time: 2:46
